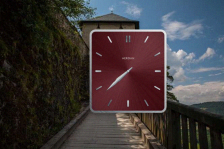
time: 7:38
